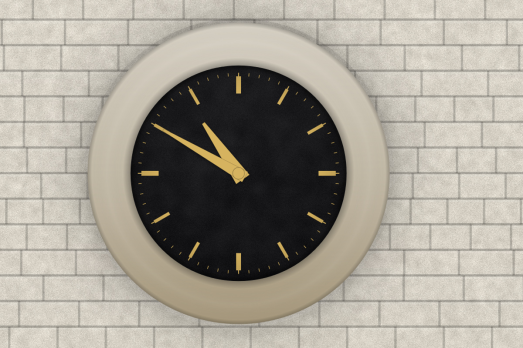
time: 10:50
